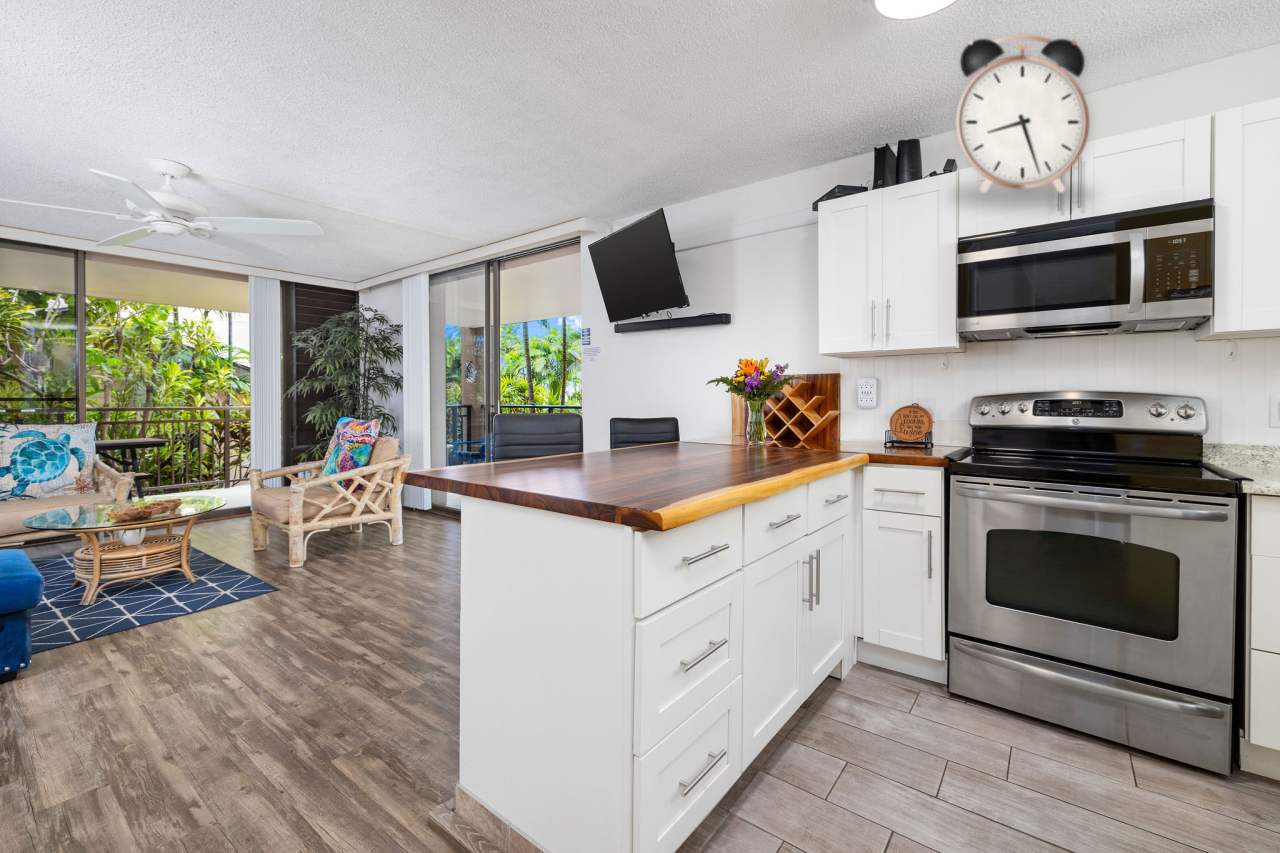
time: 8:27
